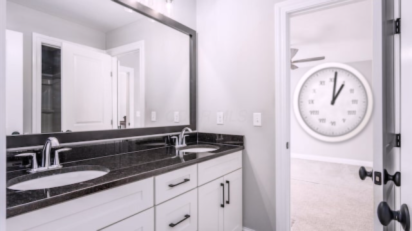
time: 1:01
